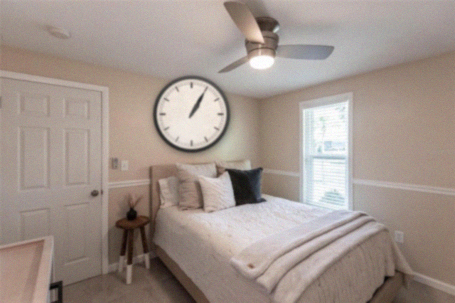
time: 1:05
